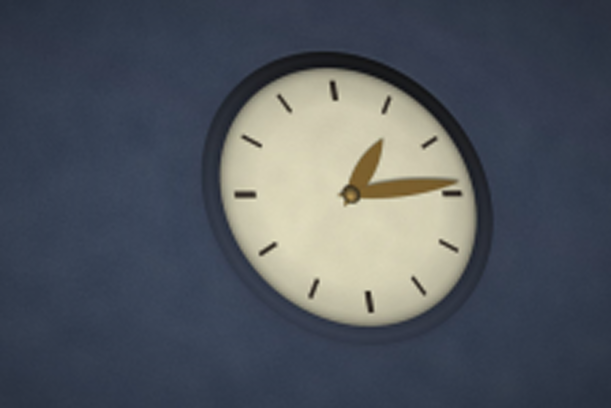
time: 1:14
